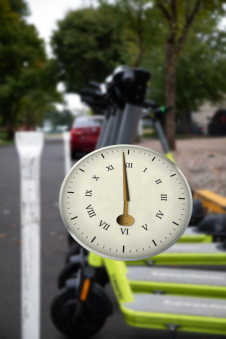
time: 5:59
